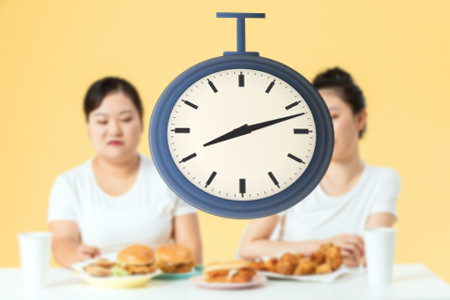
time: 8:12
